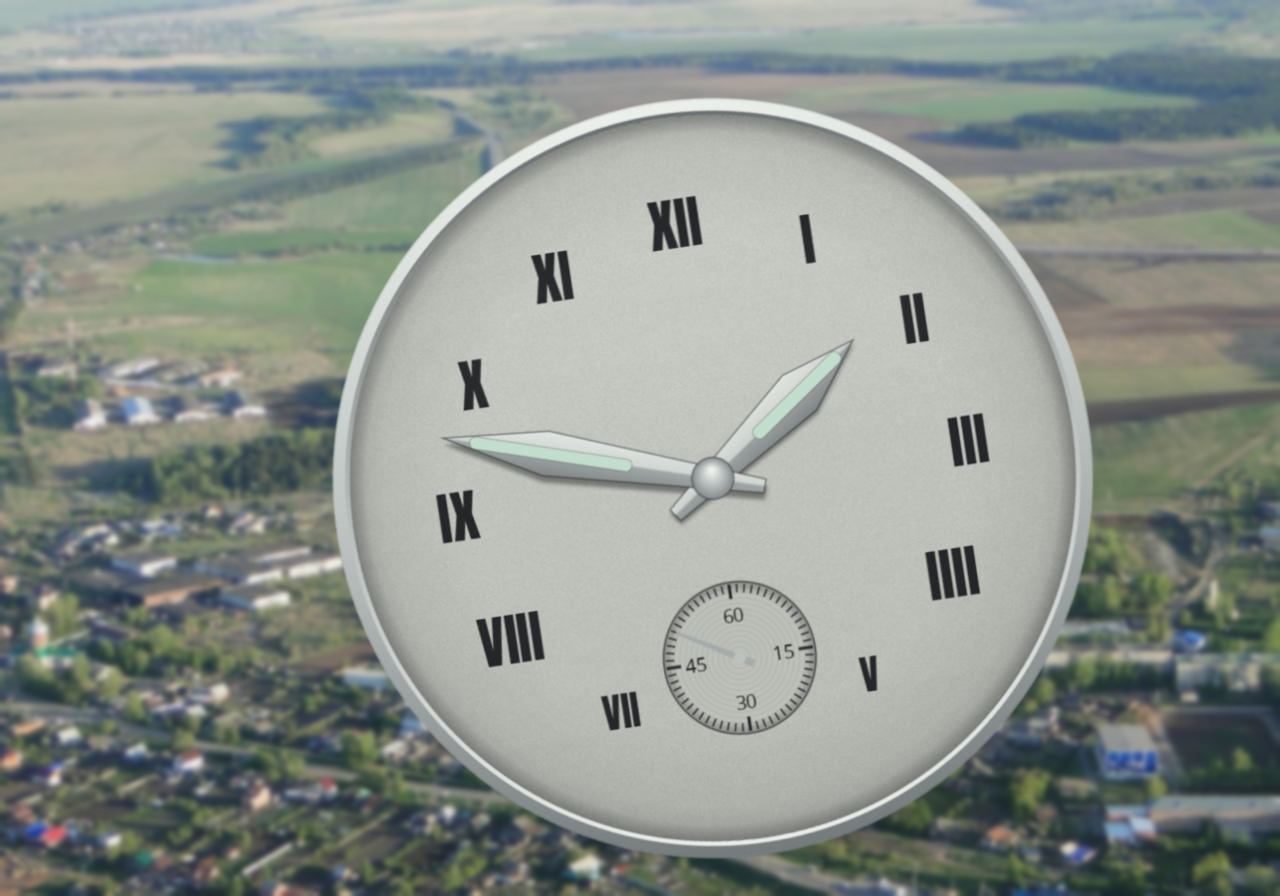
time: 1:47:50
